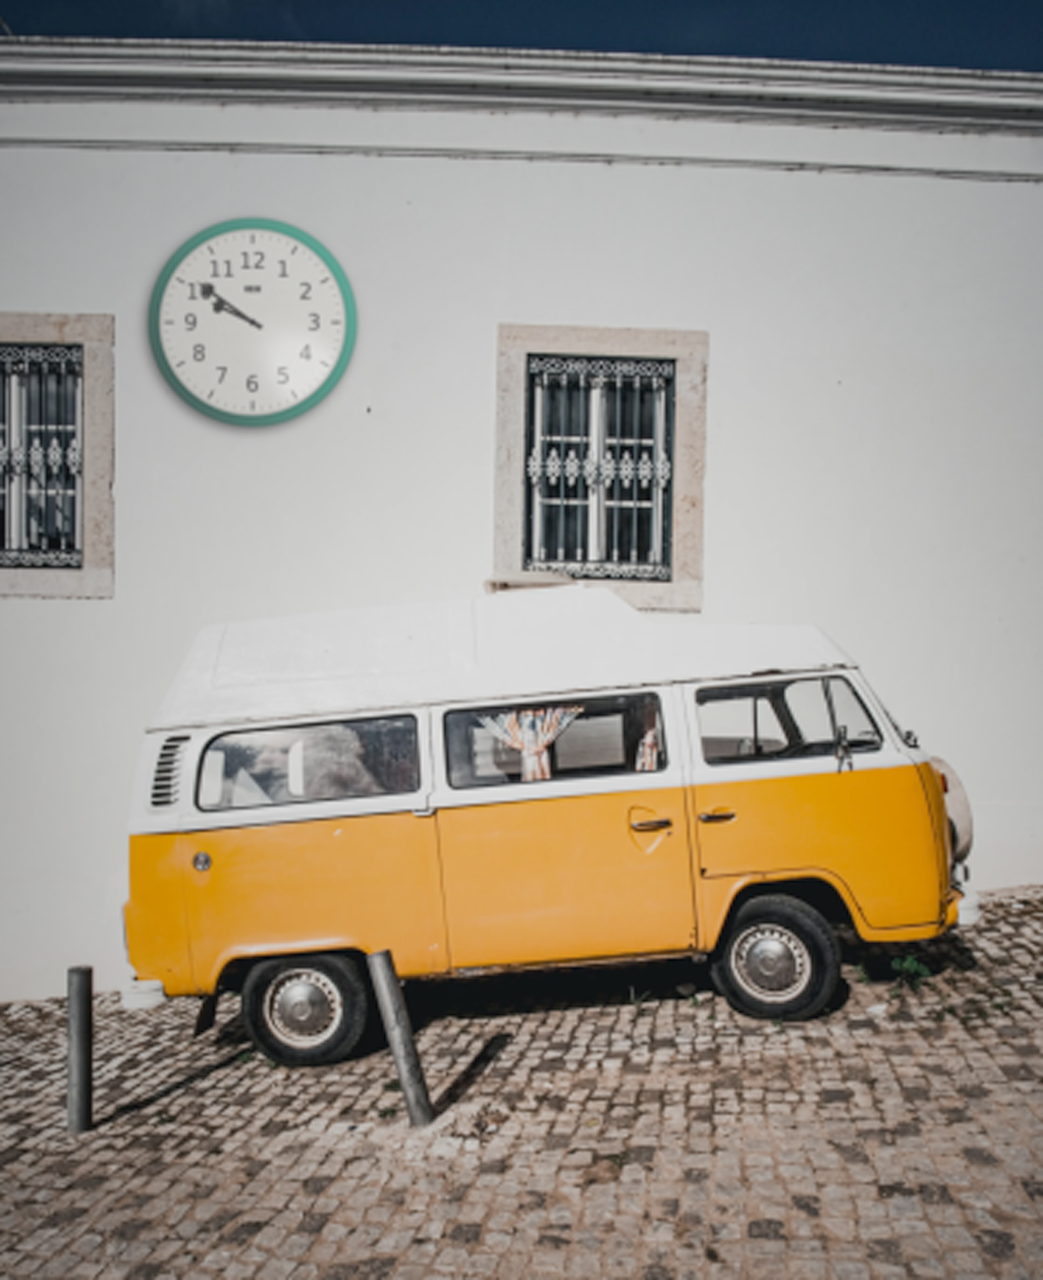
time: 9:51
